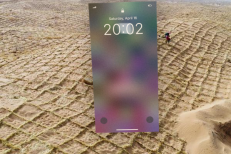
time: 20:02
